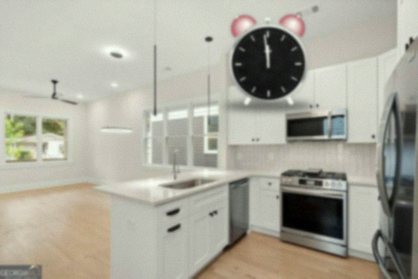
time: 11:59
